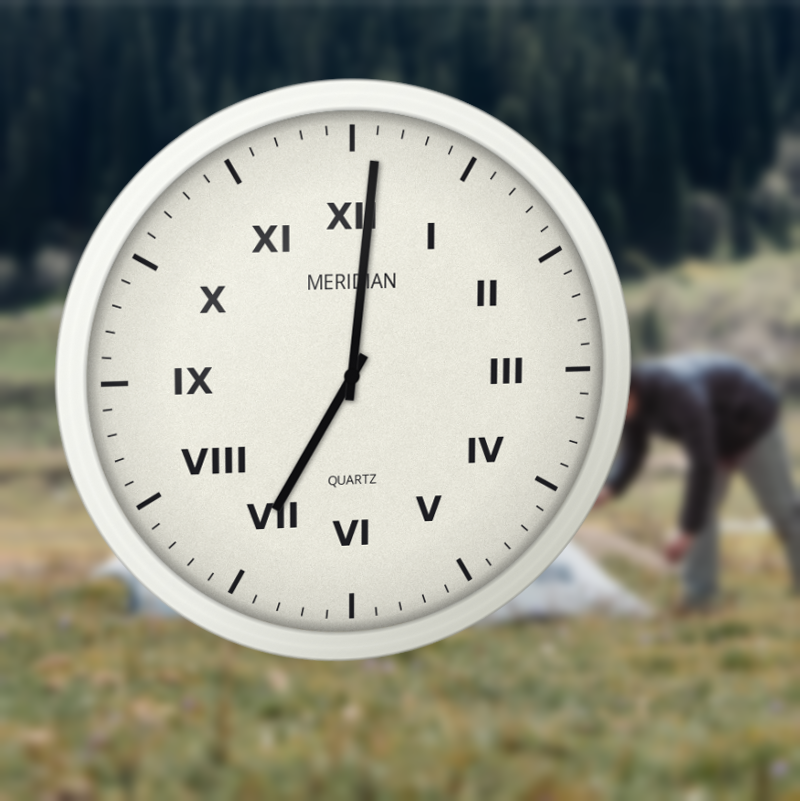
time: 7:01
